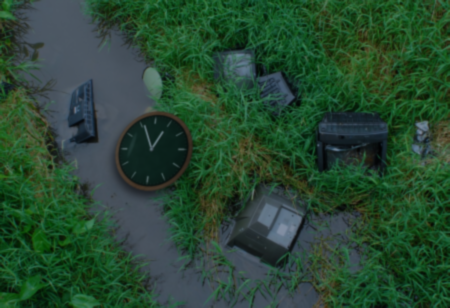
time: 12:56
